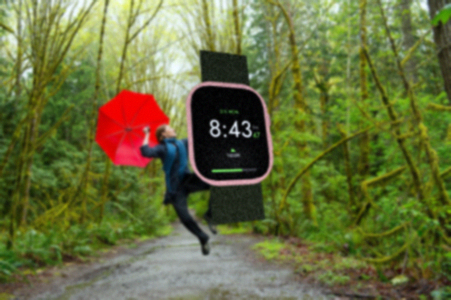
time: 8:43
